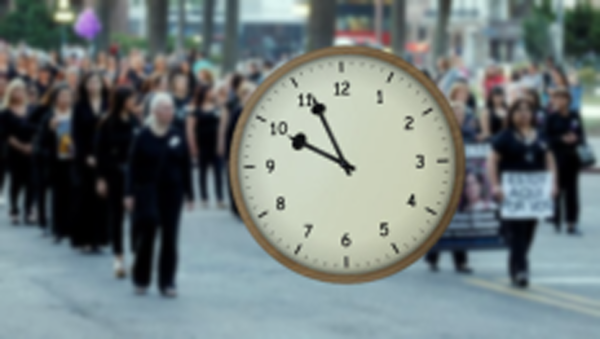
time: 9:56
